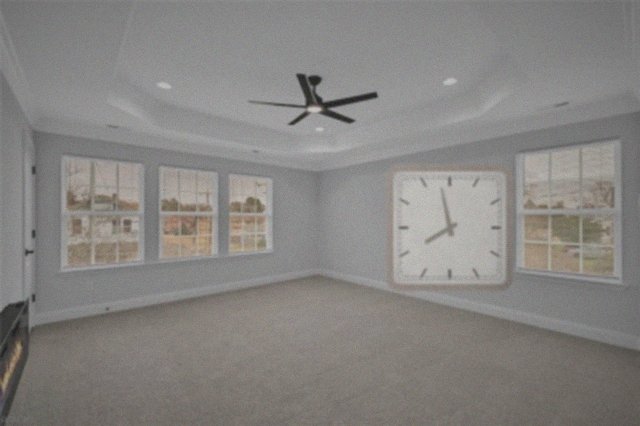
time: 7:58
